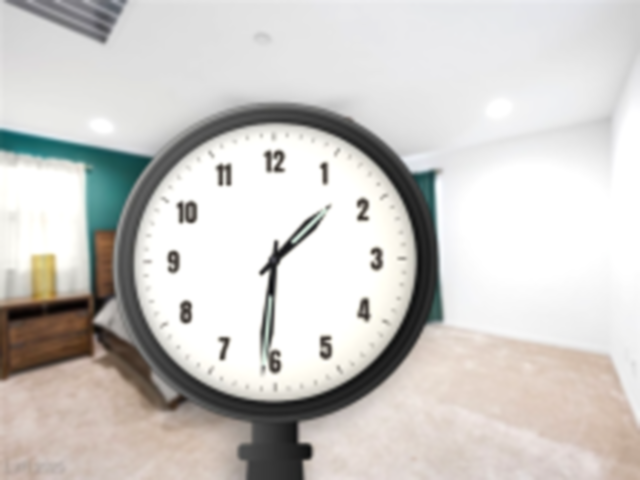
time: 1:31
